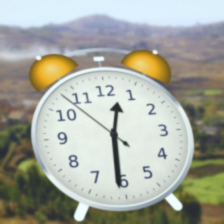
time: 12:30:53
